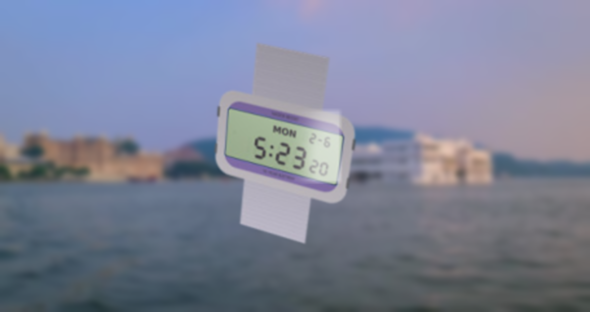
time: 5:23:20
